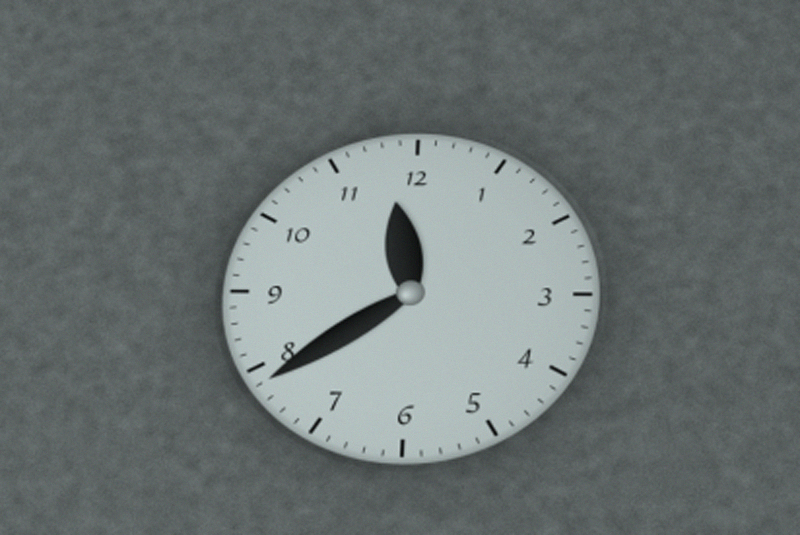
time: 11:39
